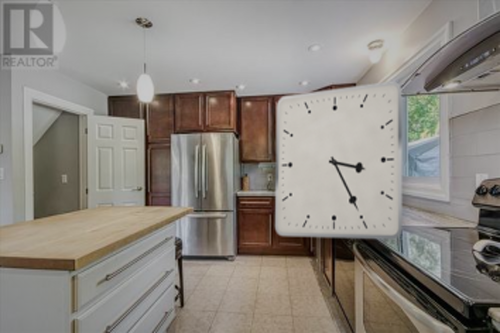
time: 3:25
